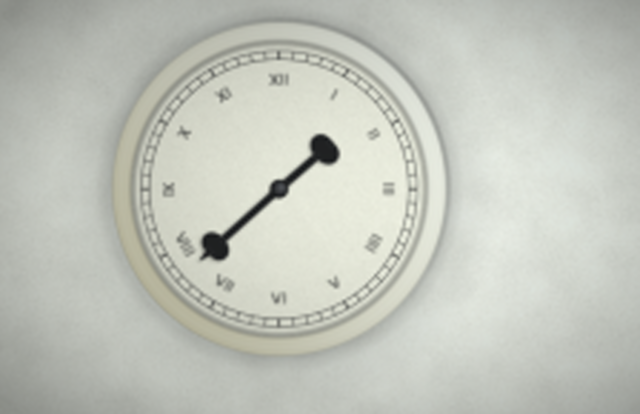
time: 1:38
